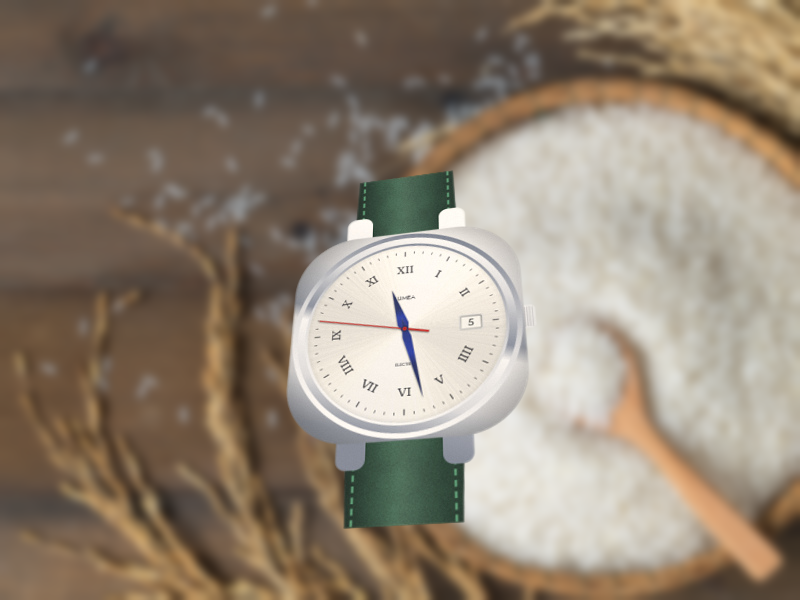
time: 11:27:47
